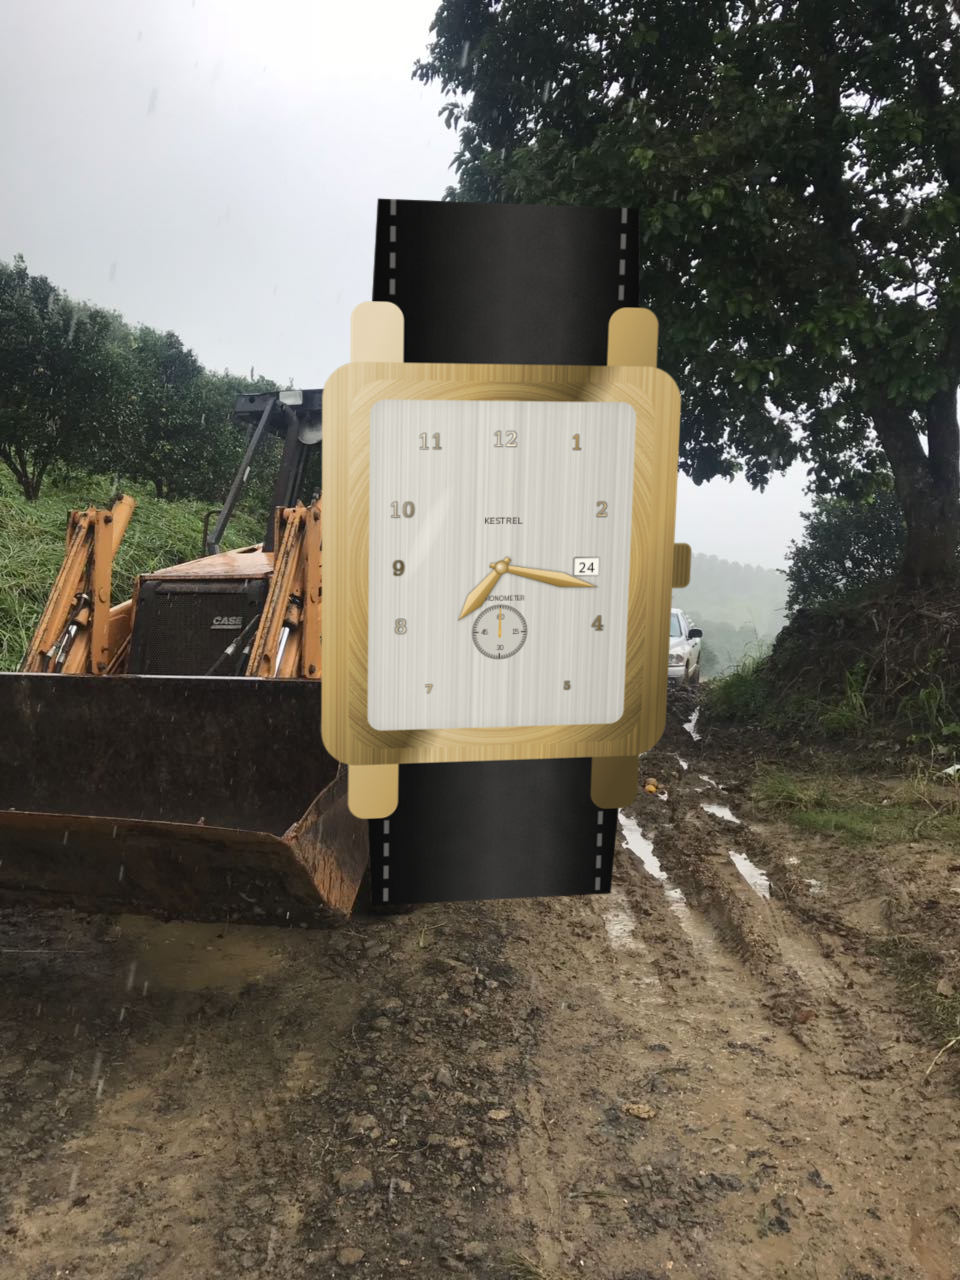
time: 7:17
